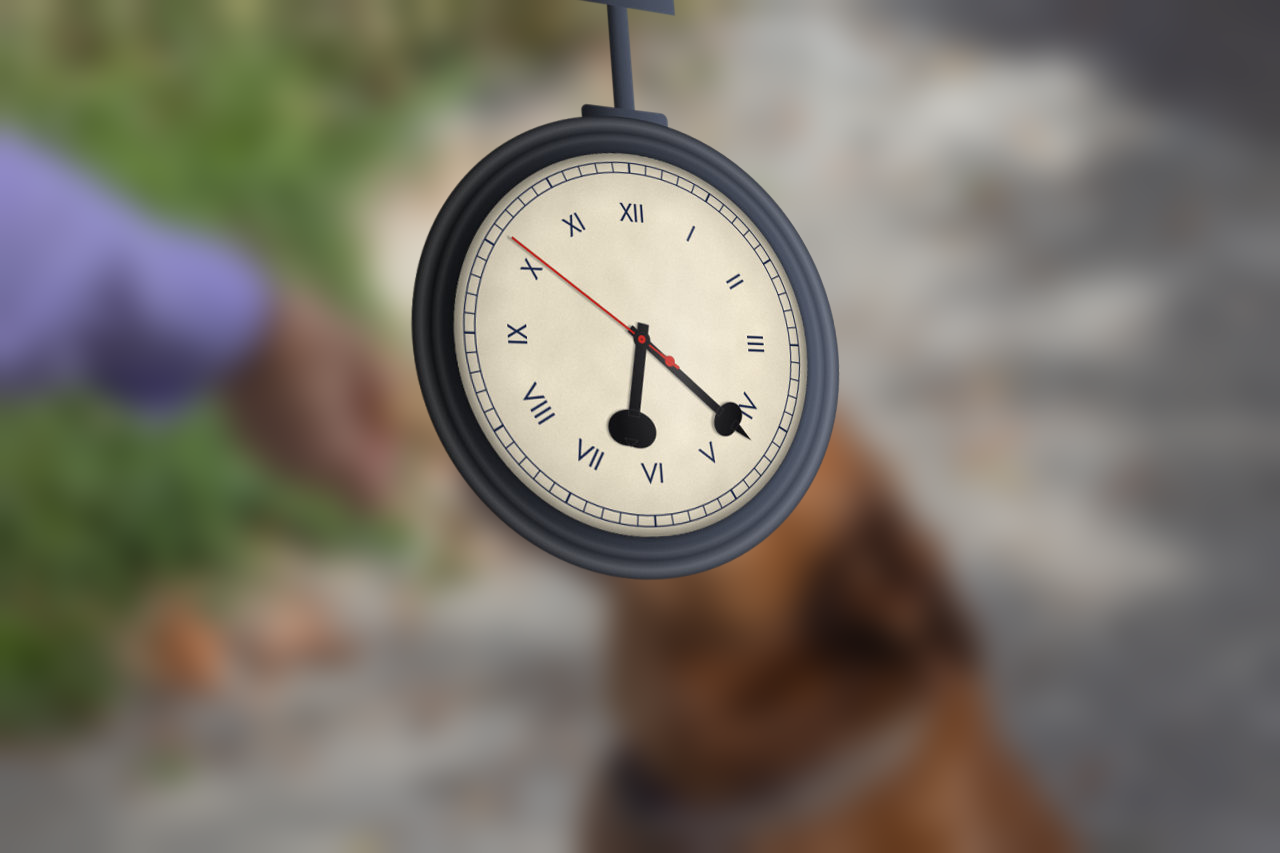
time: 6:21:51
